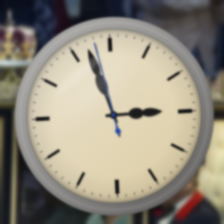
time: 2:56:58
